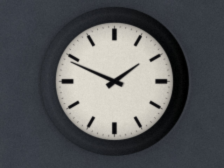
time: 1:49
